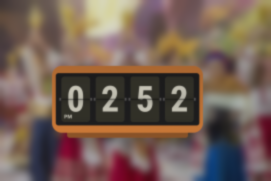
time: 2:52
